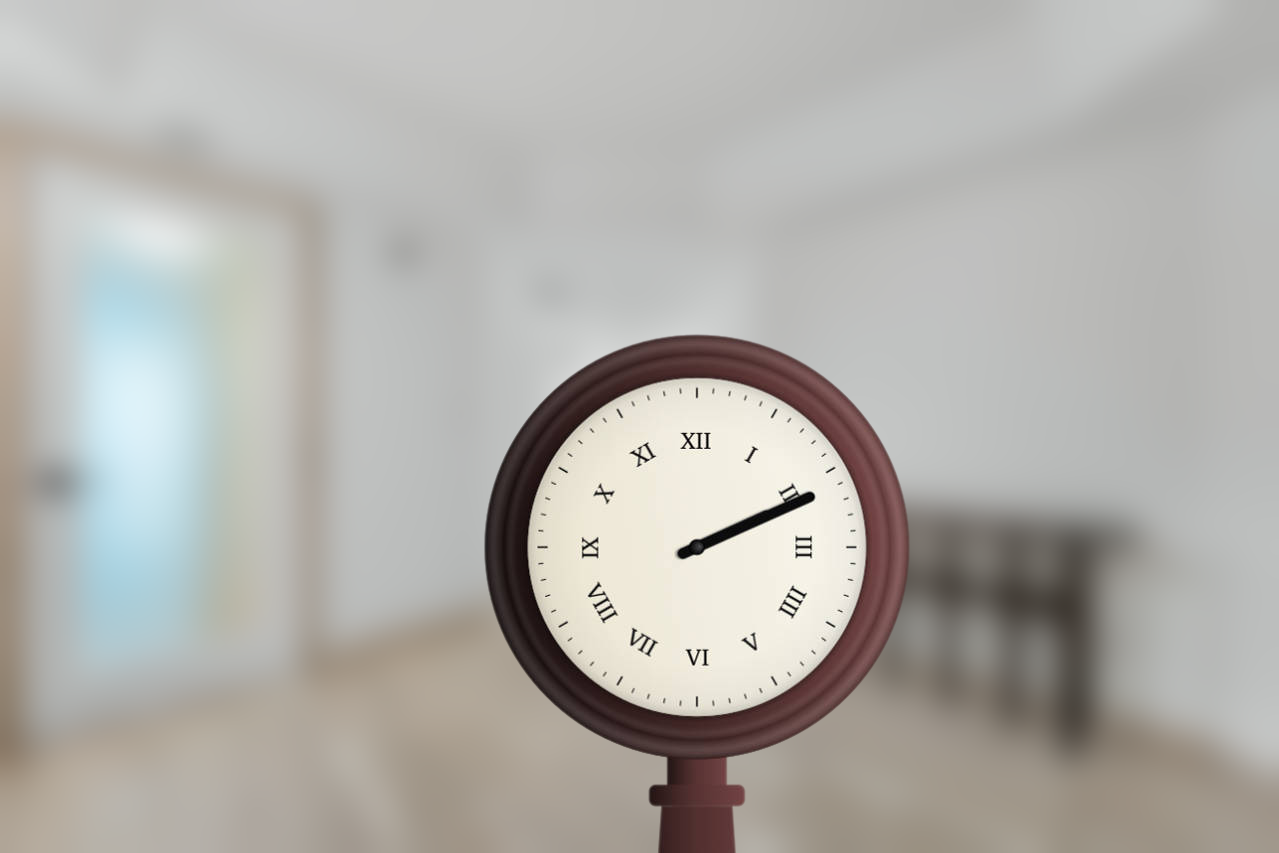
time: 2:11
